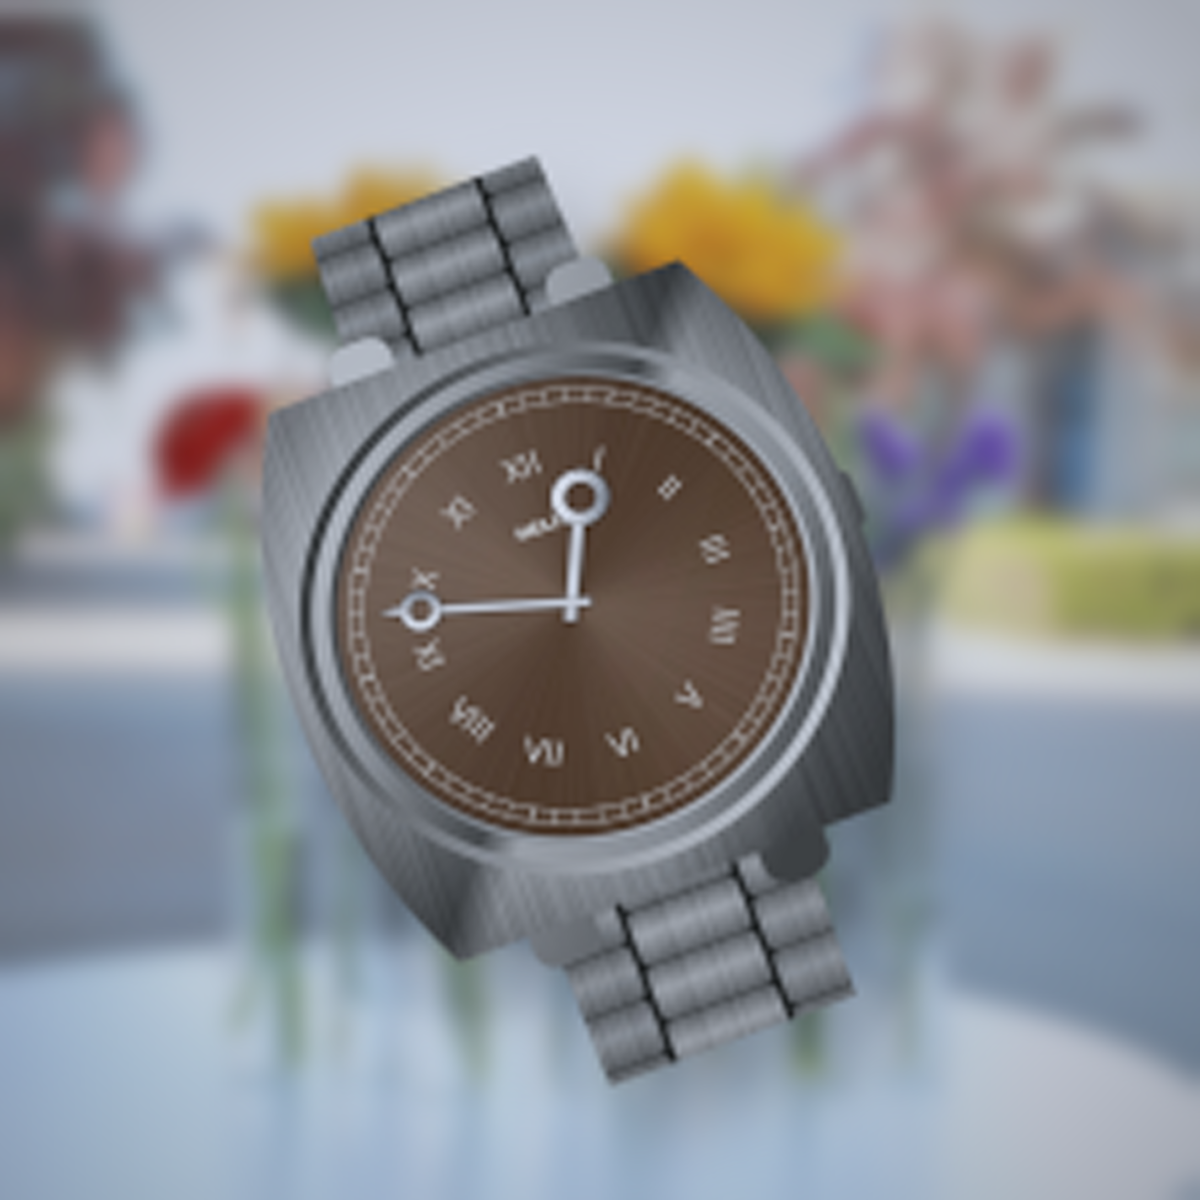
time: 12:48
